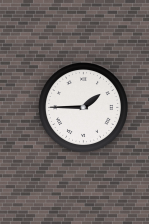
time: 1:45
